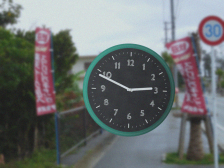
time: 2:49
